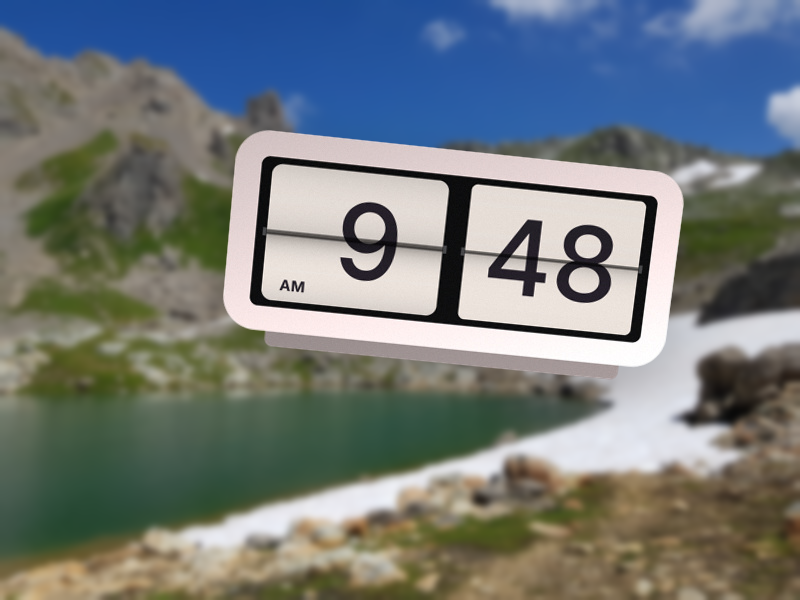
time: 9:48
